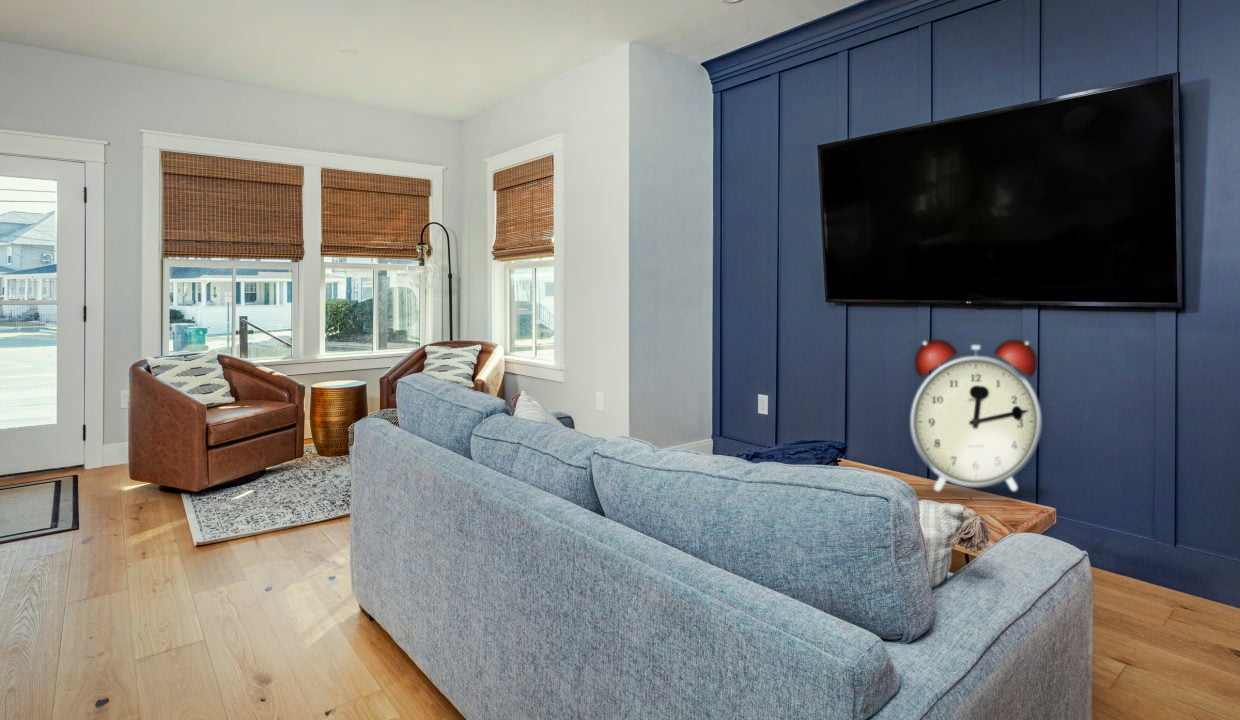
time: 12:13
